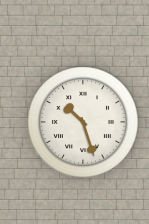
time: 10:27
